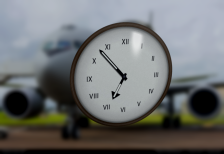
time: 6:53
